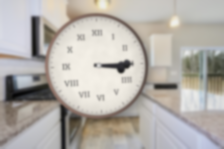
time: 3:15
